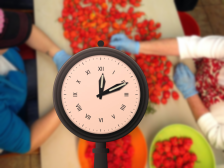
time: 12:11
